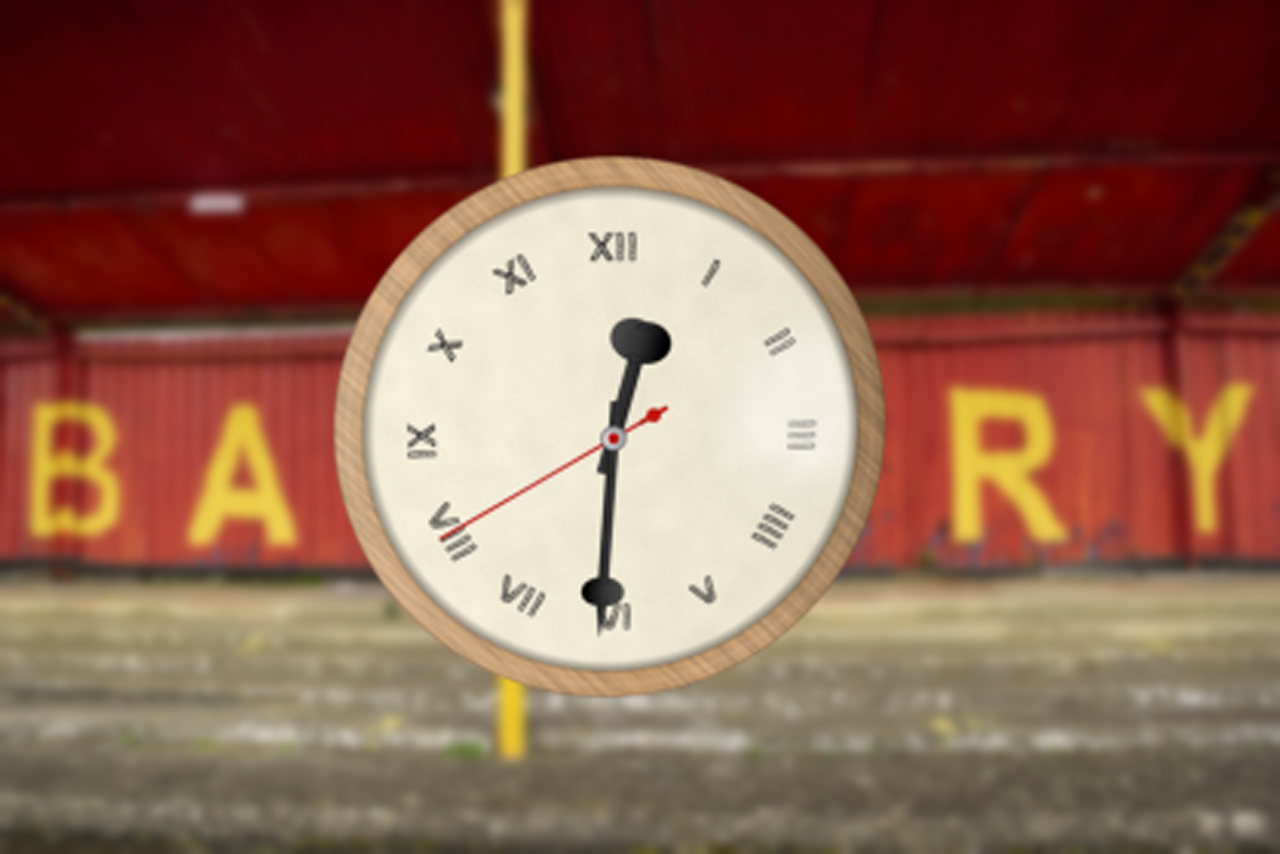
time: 12:30:40
